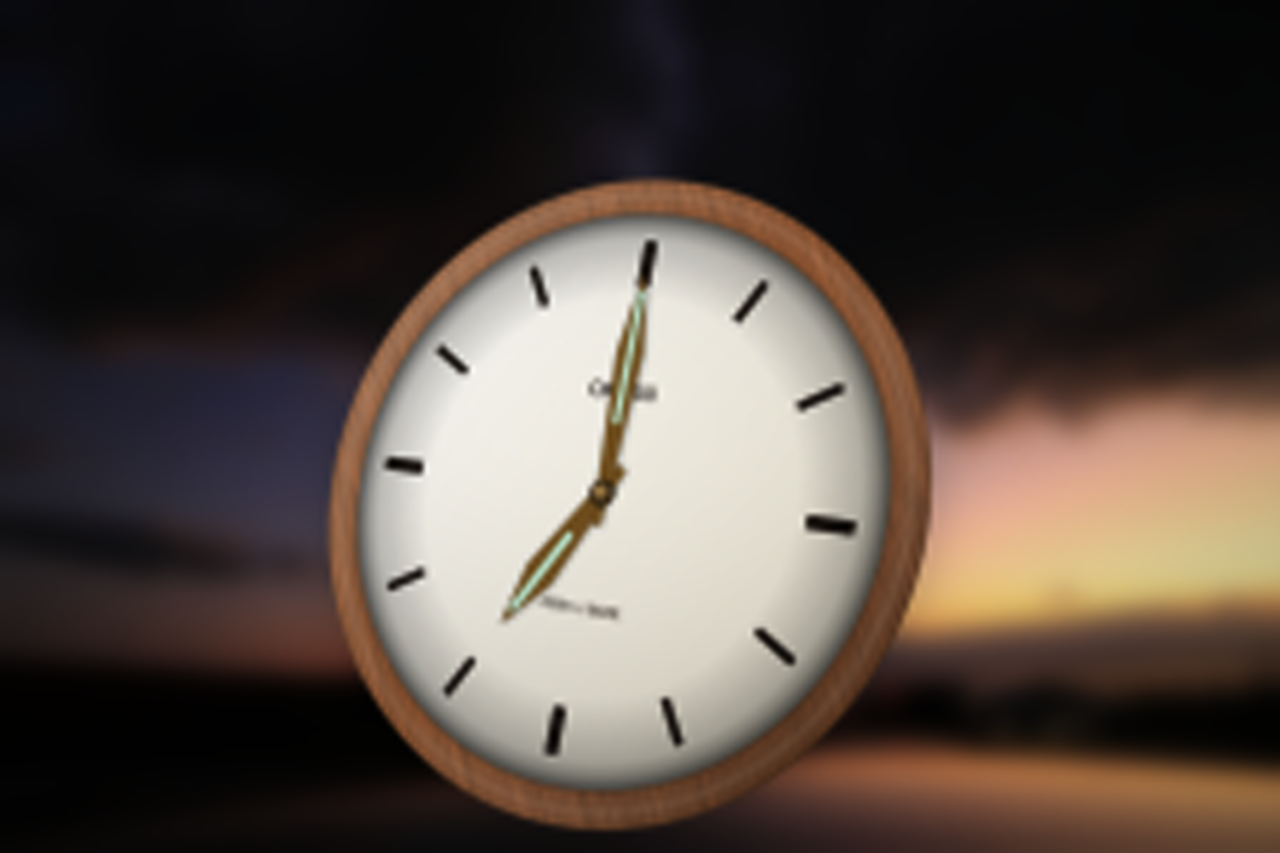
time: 7:00
